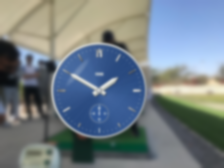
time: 1:50
